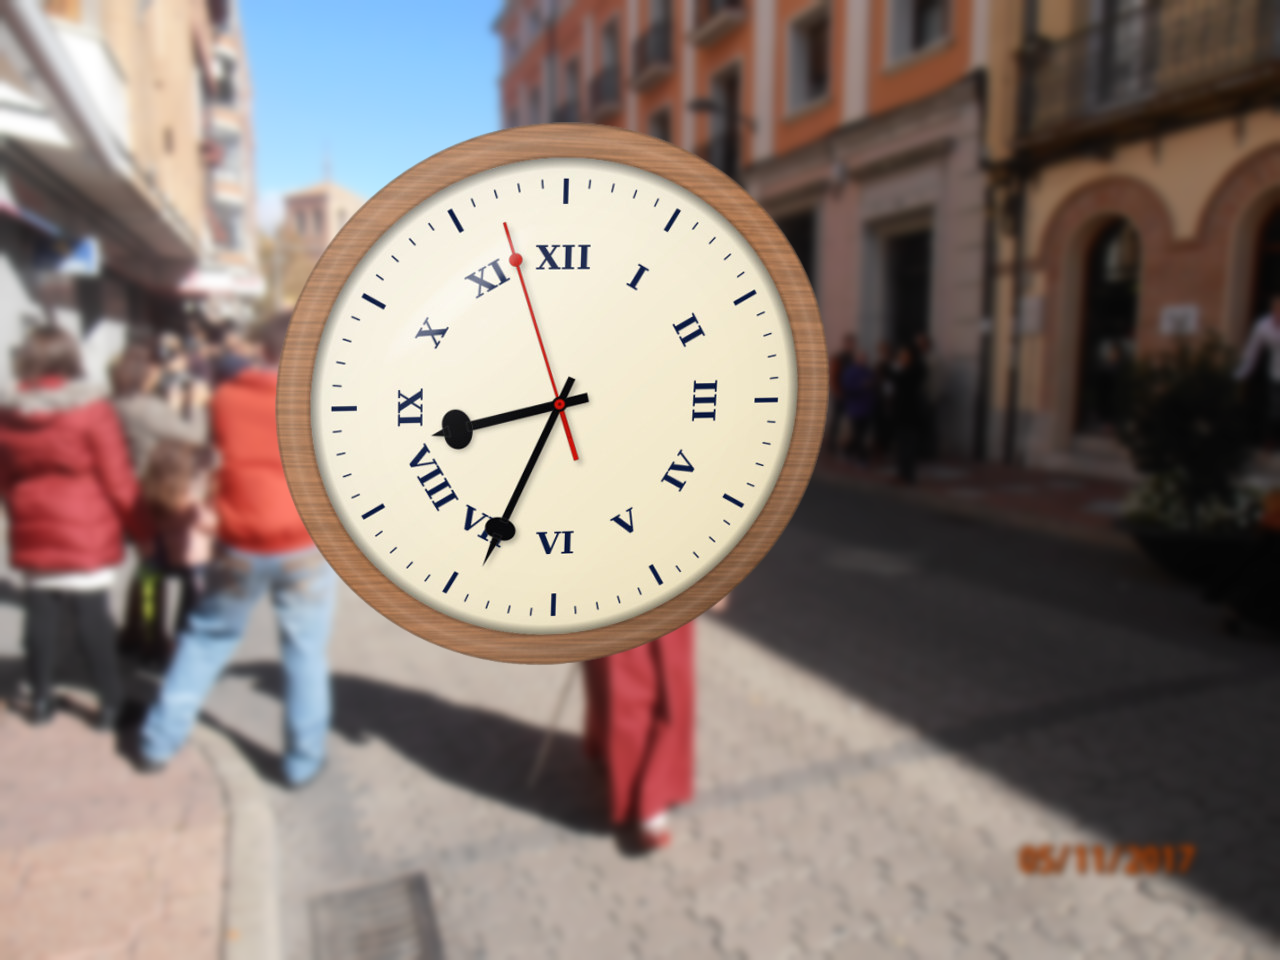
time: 8:33:57
